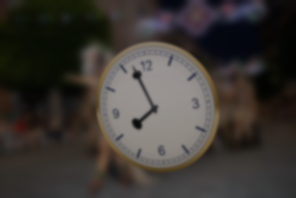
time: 7:57
